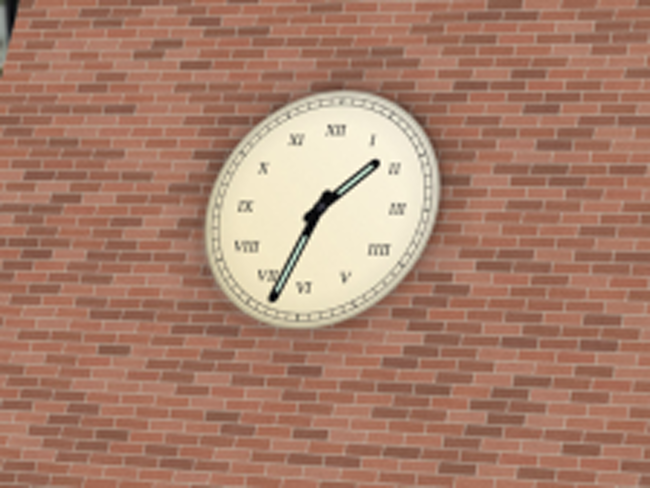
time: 1:33
